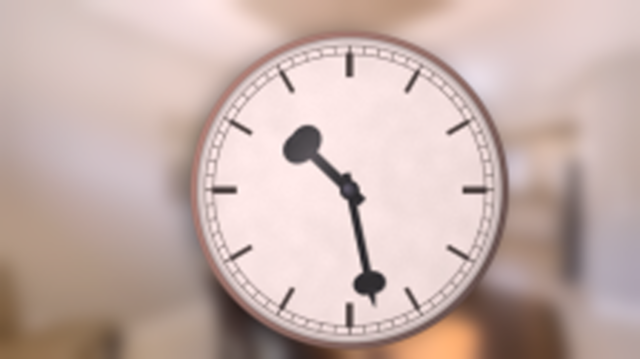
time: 10:28
